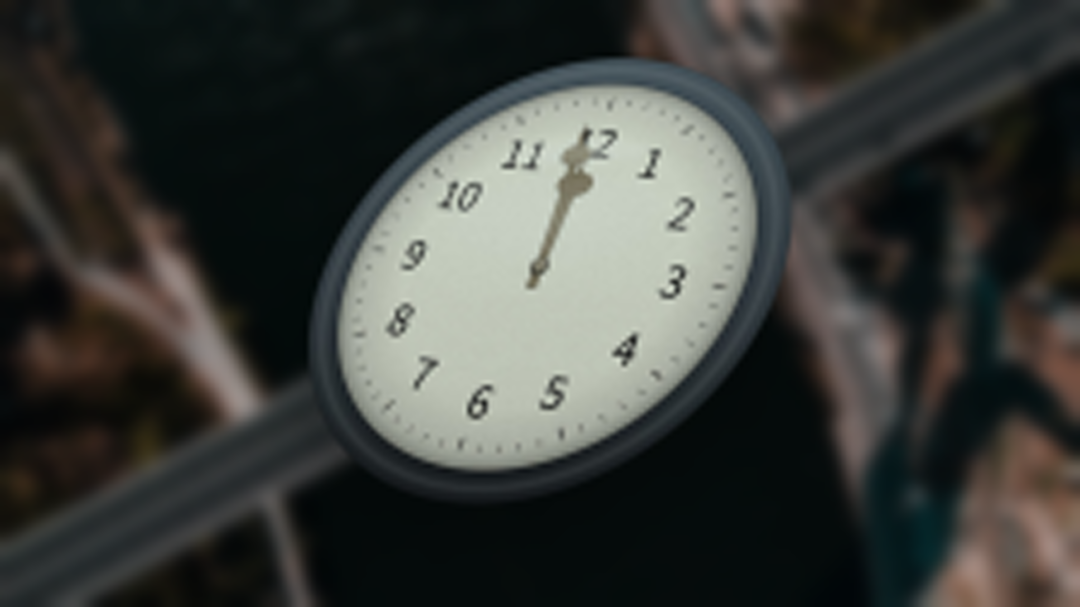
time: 11:59
